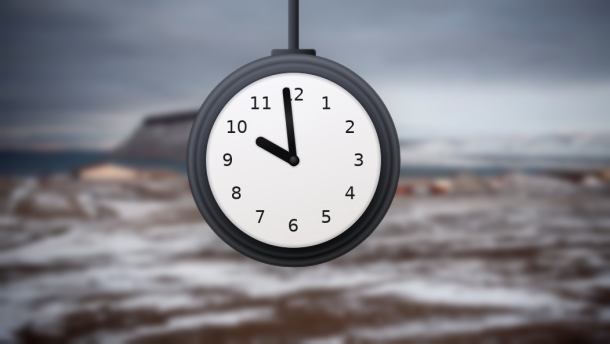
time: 9:59
